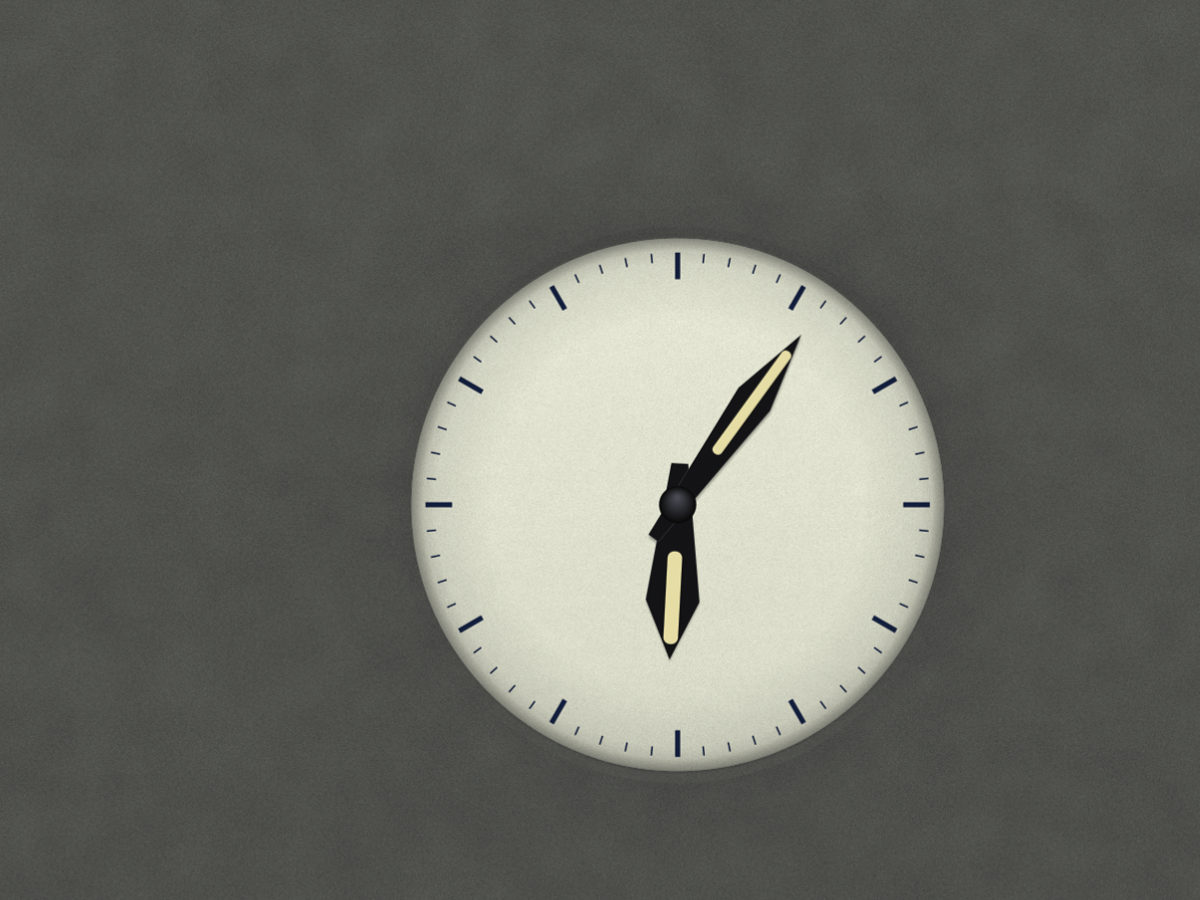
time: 6:06
